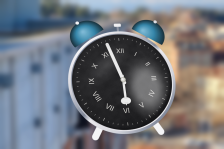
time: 5:57
